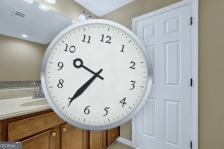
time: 9:35
